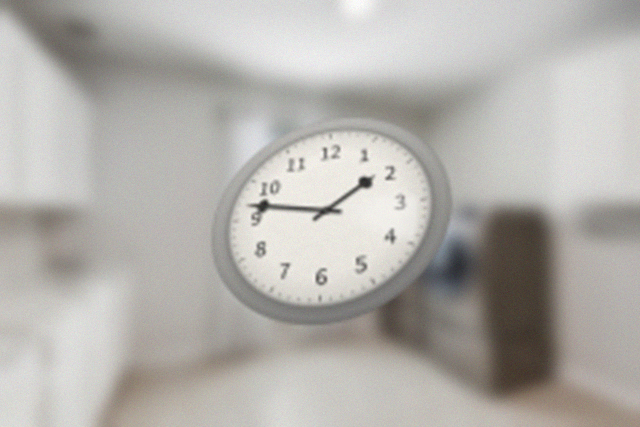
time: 1:47
